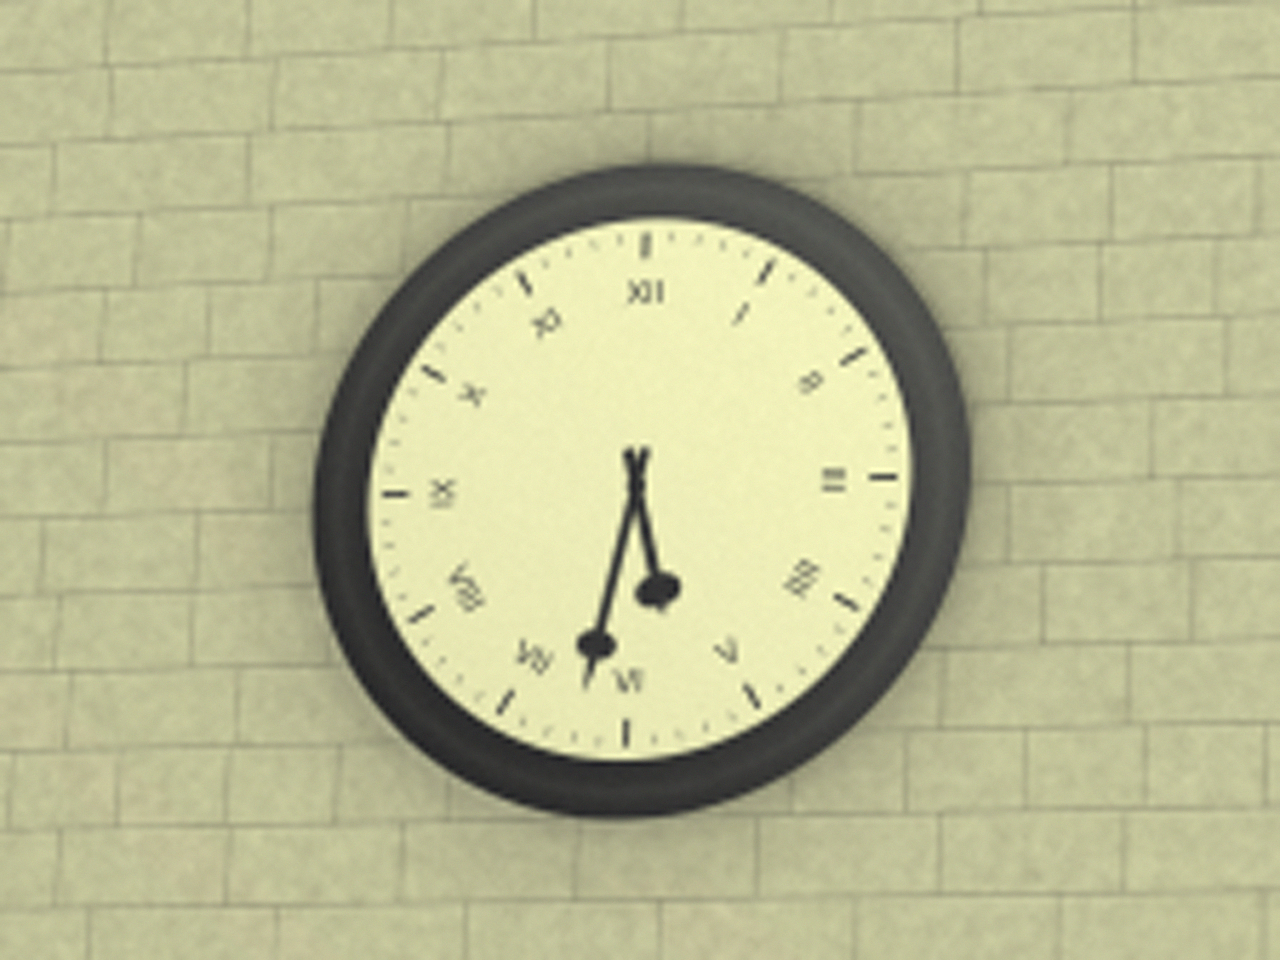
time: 5:32
